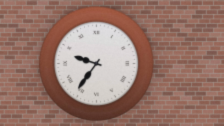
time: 9:36
